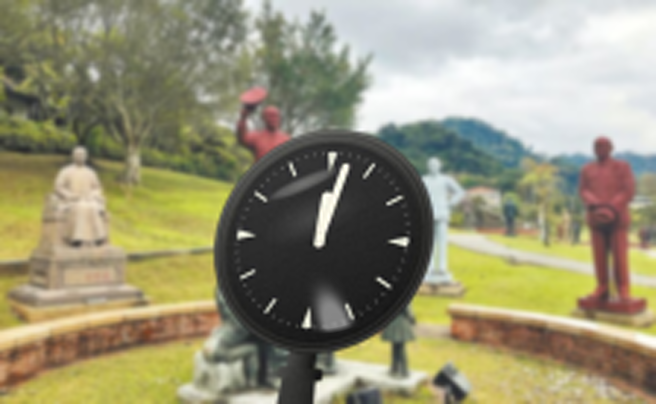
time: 12:02
